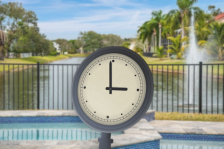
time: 2:59
